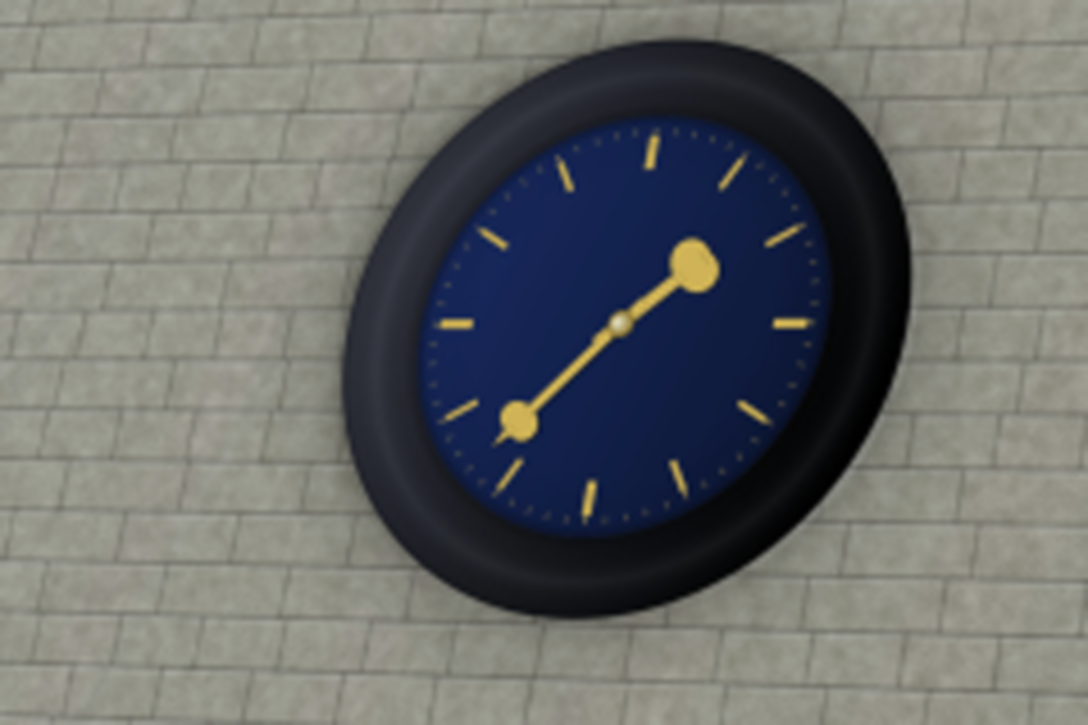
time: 1:37
